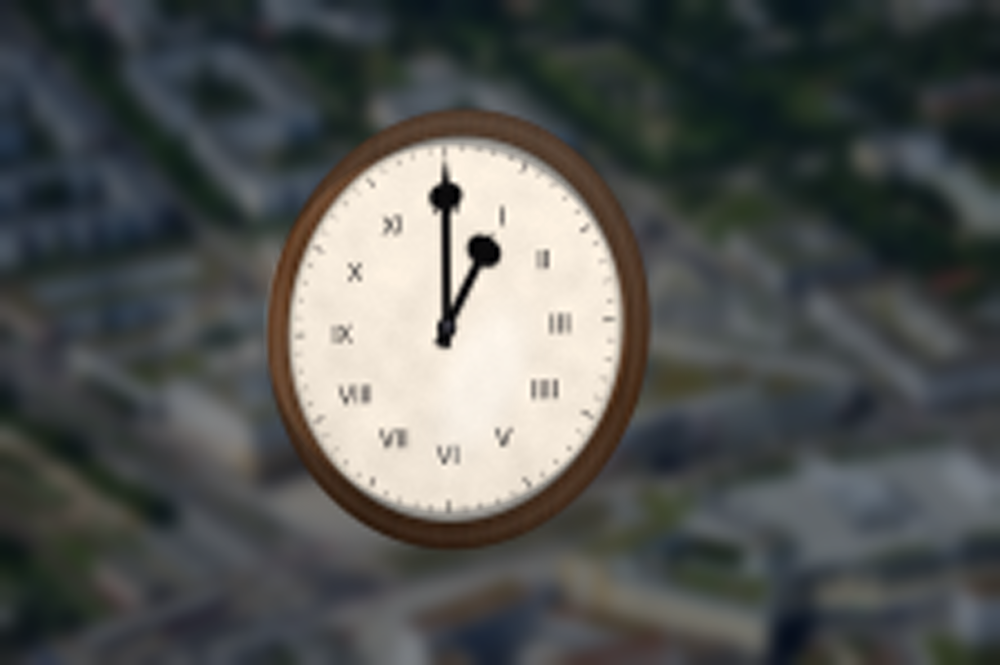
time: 1:00
